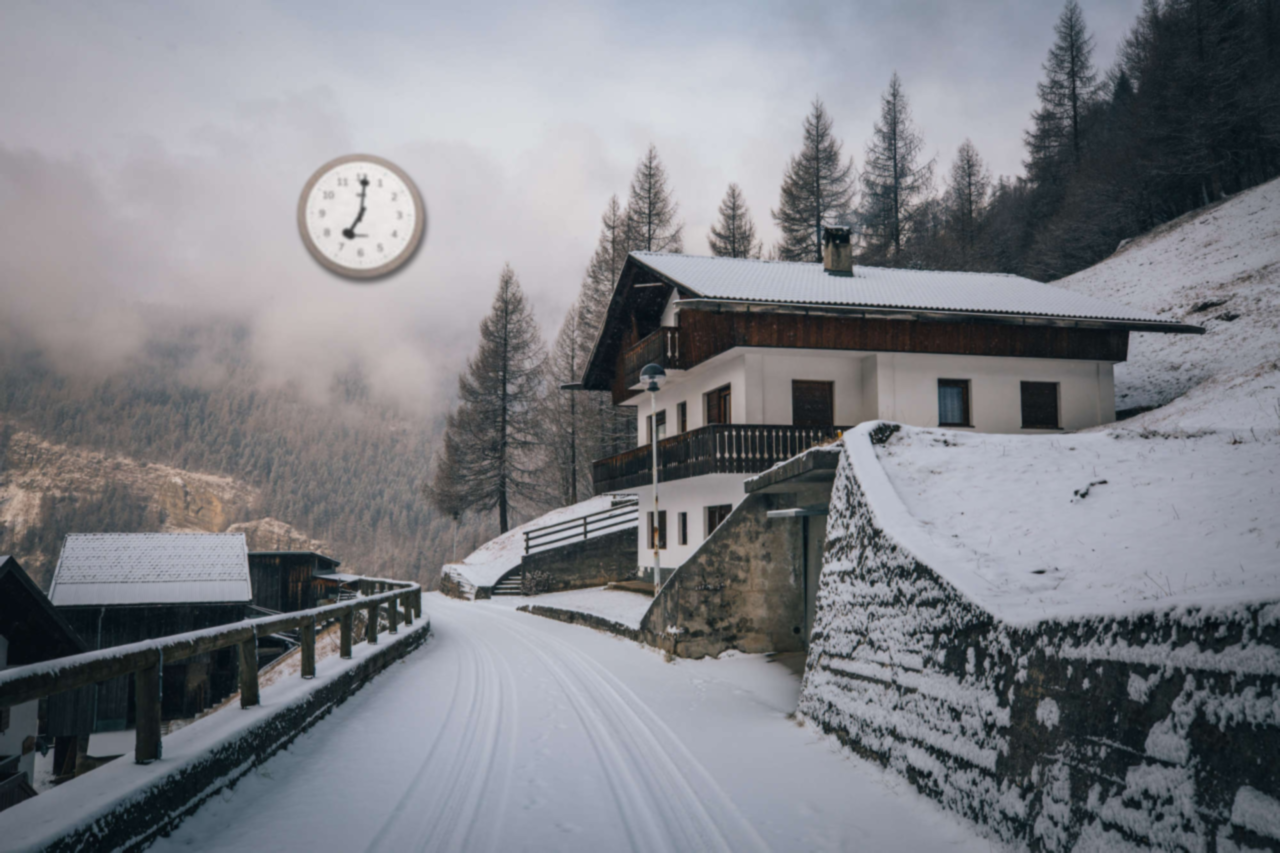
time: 7:01
